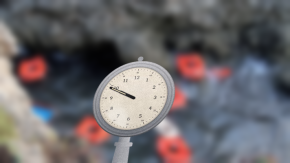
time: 9:49
